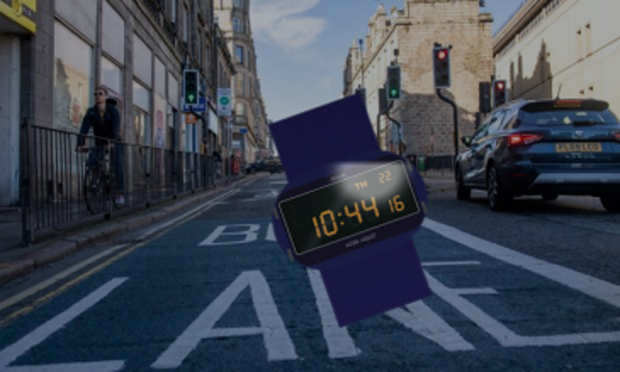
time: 10:44:16
